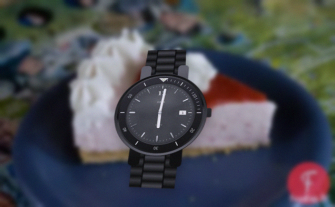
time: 6:01
